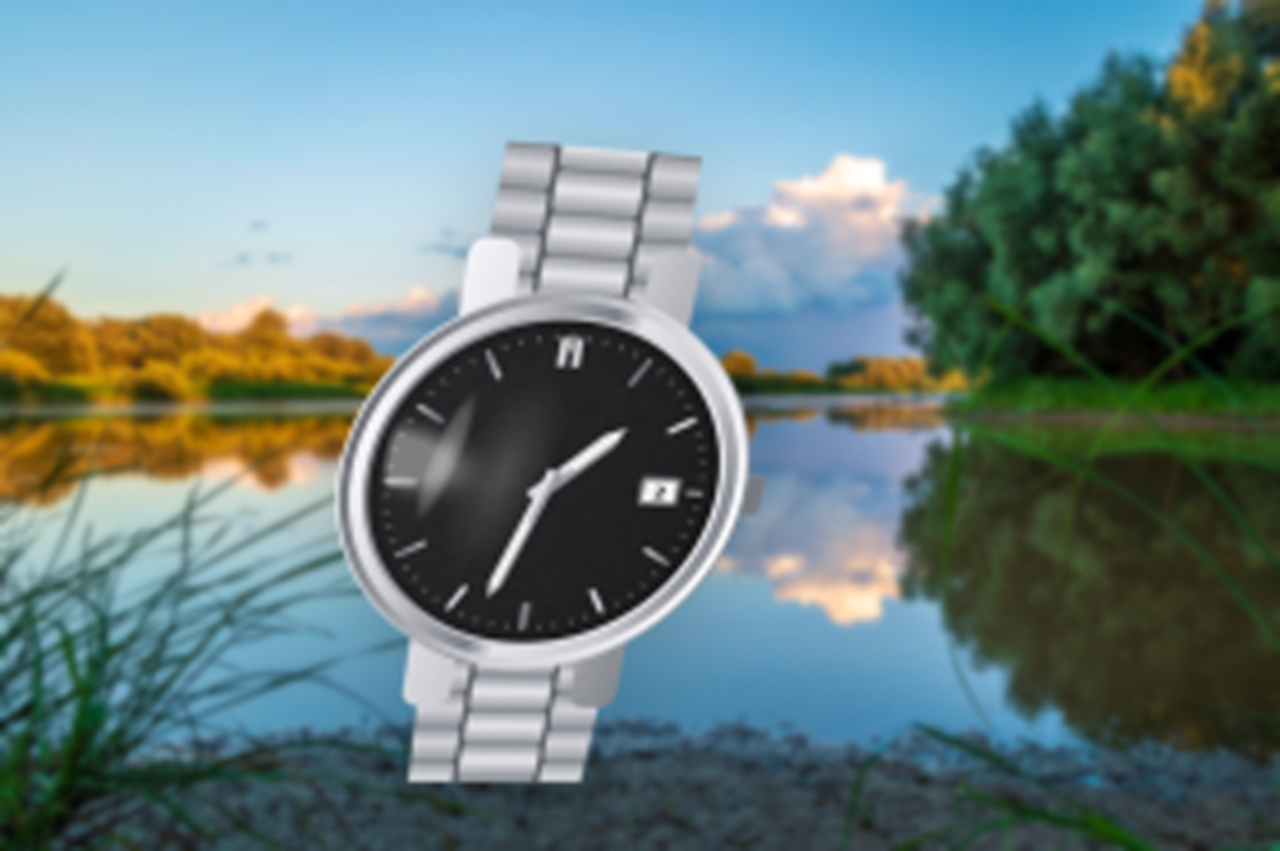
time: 1:33
